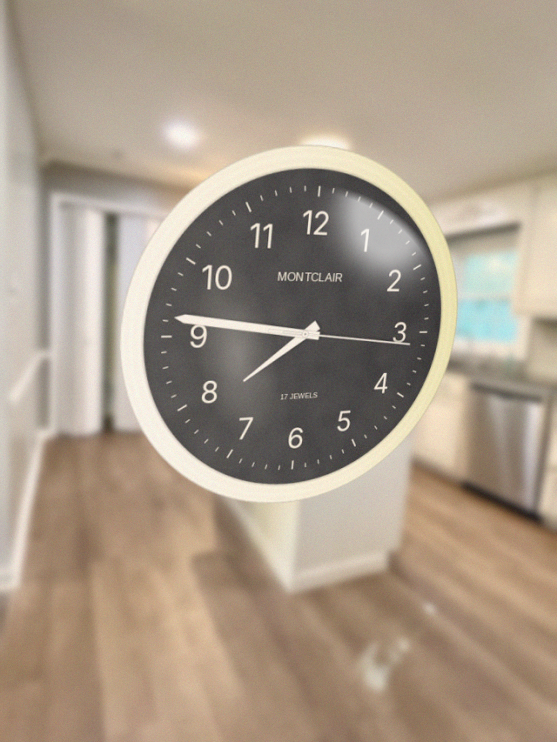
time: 7:46:16
